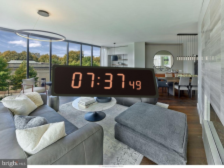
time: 7:37:49
